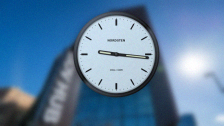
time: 9:16
